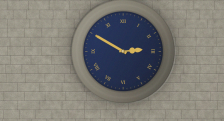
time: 2:50
